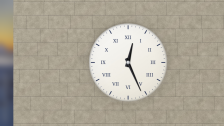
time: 12:26
